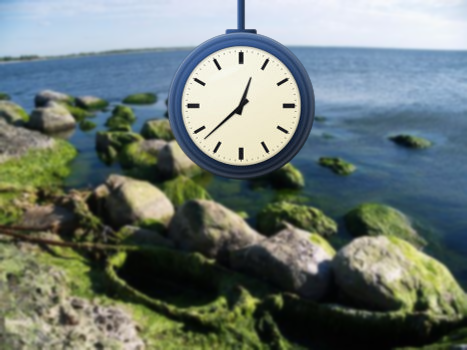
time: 12:38
